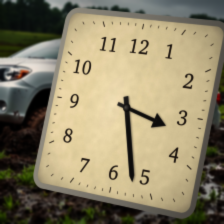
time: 3:27
